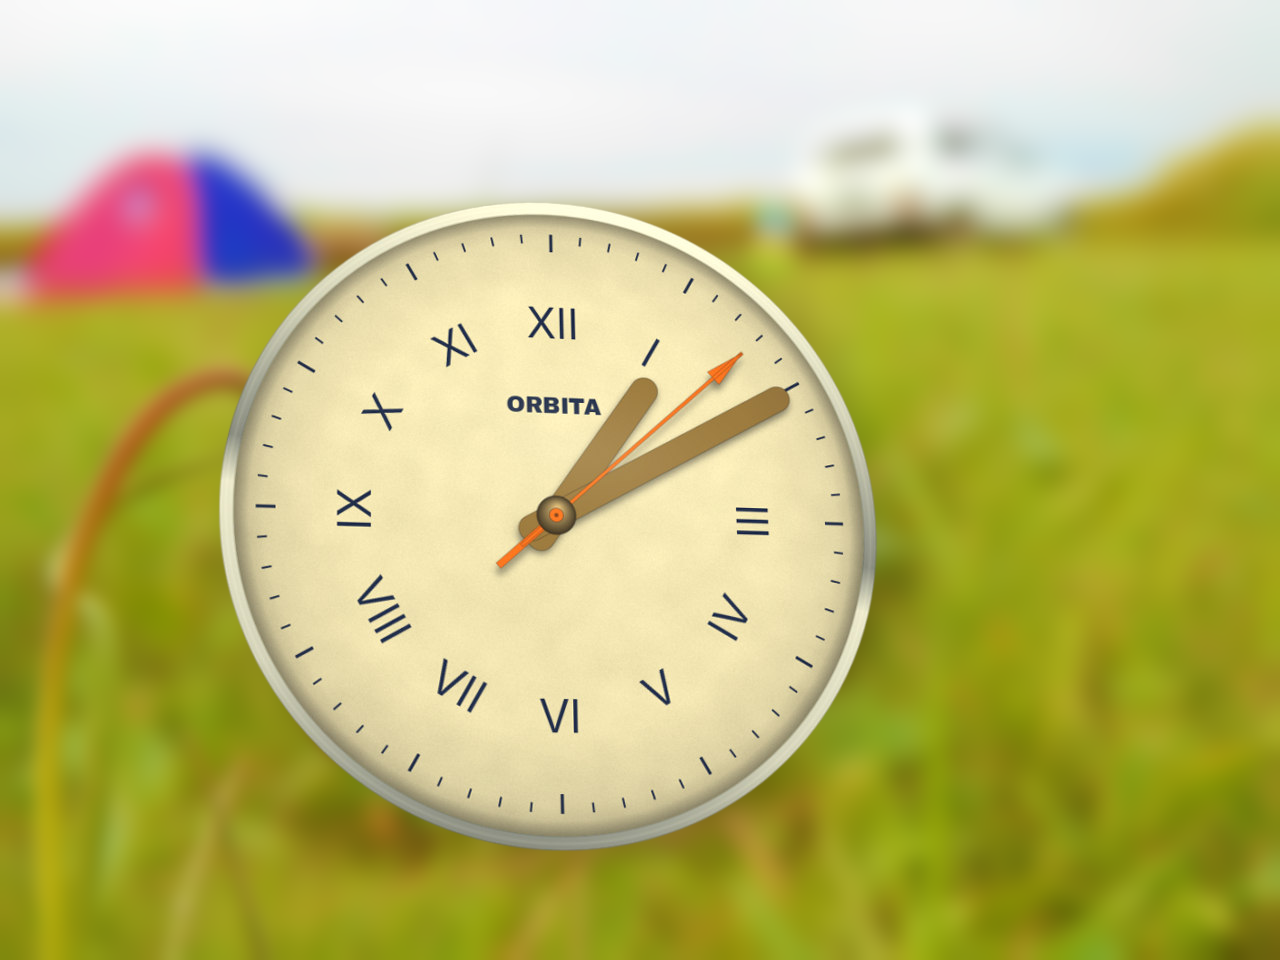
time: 1:10:08
